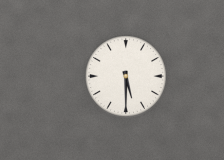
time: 5:30
